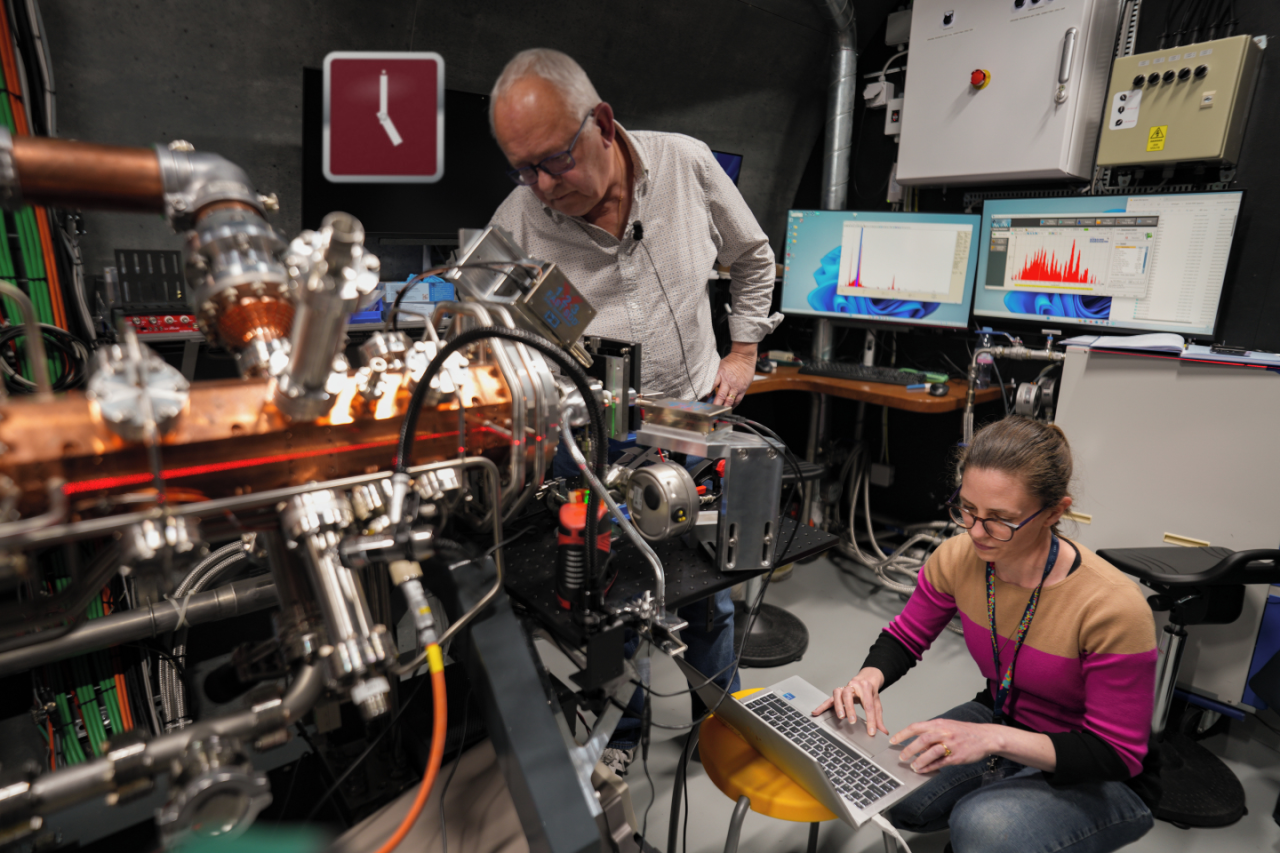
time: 5:00
